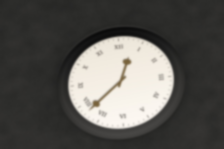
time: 12:38
